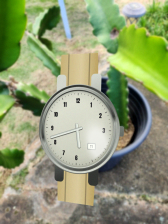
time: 5:42
